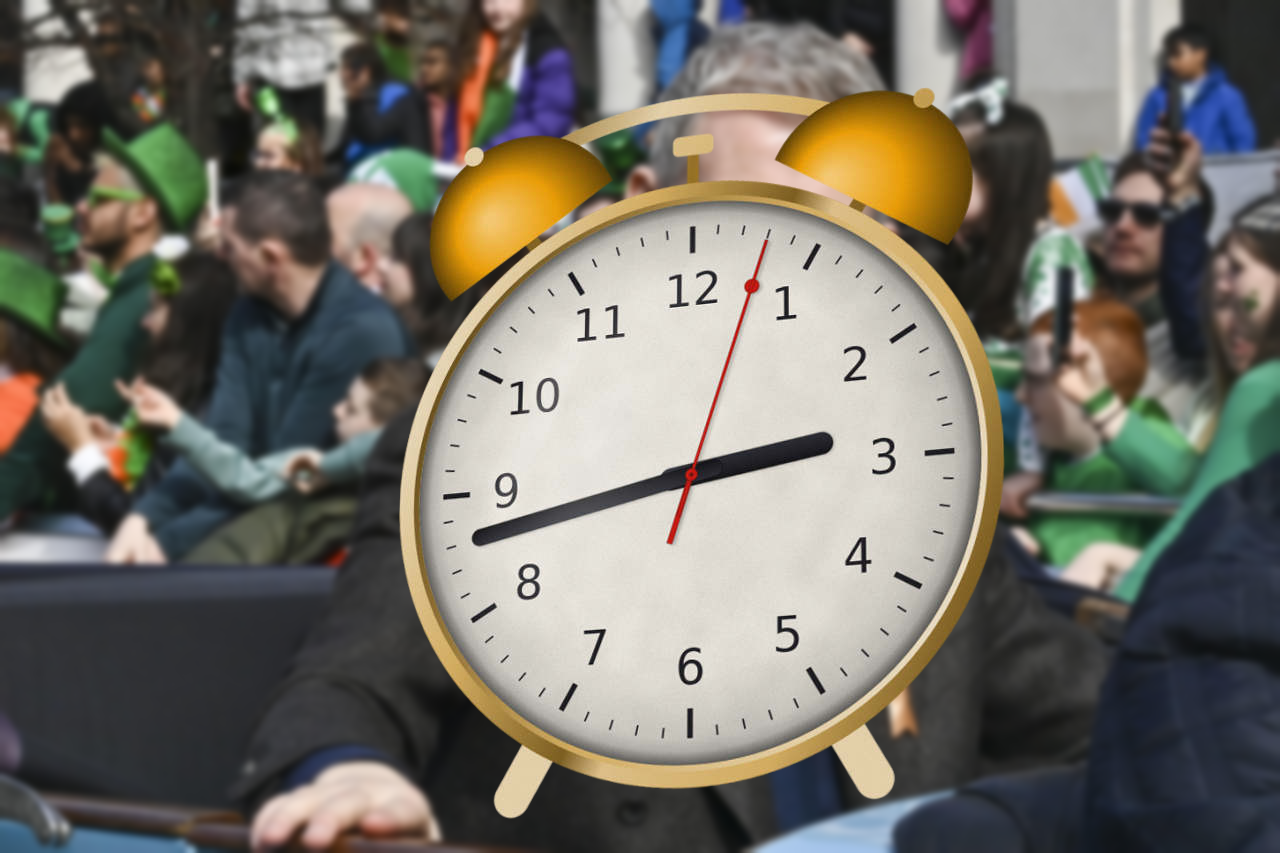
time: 2:43:03
